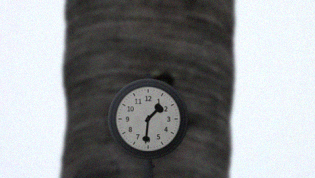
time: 1:31
